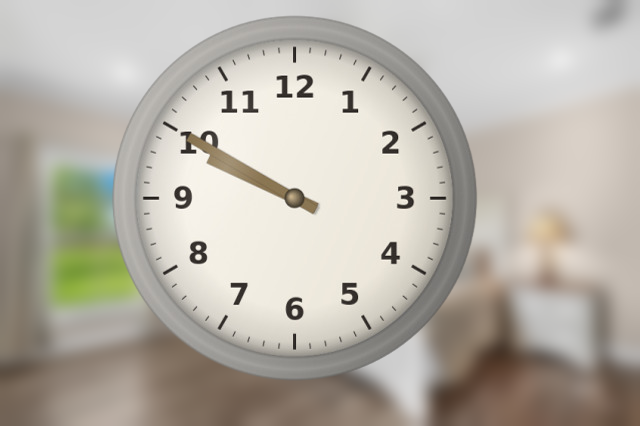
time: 9:50
